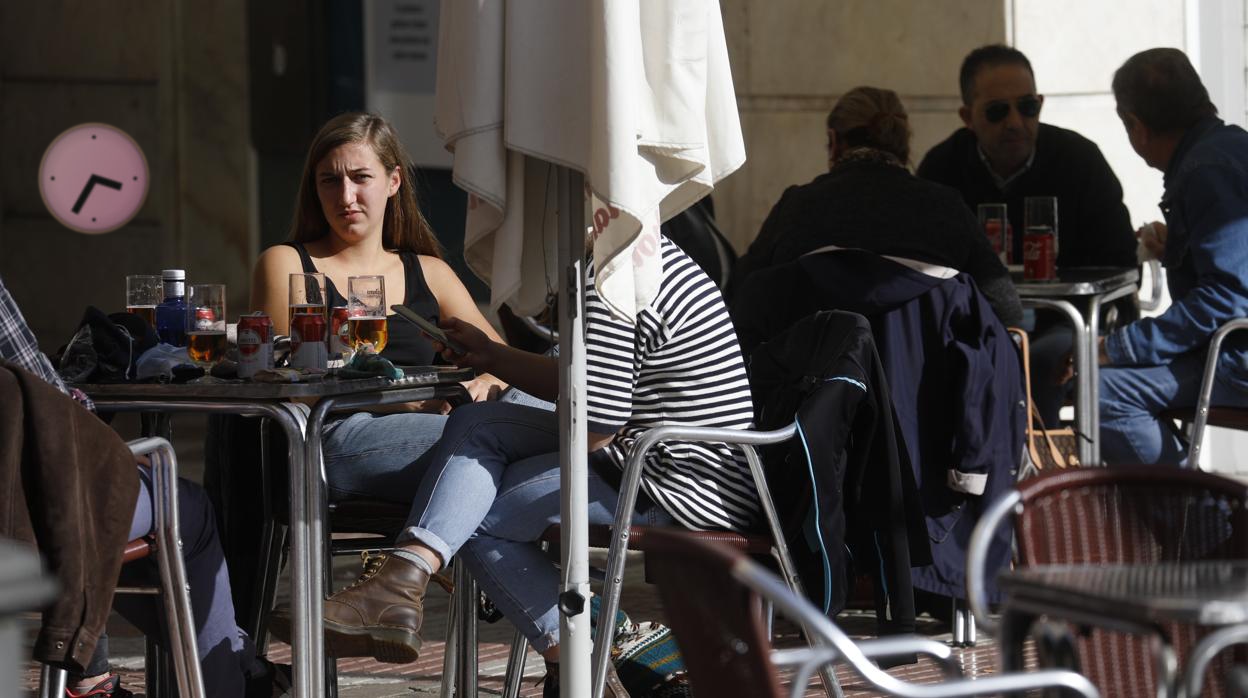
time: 3:35
